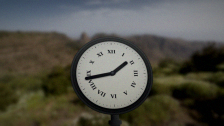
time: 1:43
